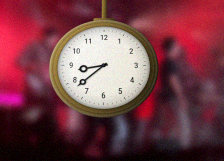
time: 8:38
